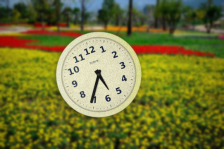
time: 5:36
